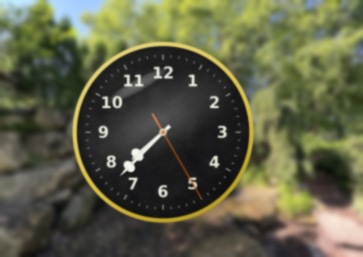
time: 7:37:25
